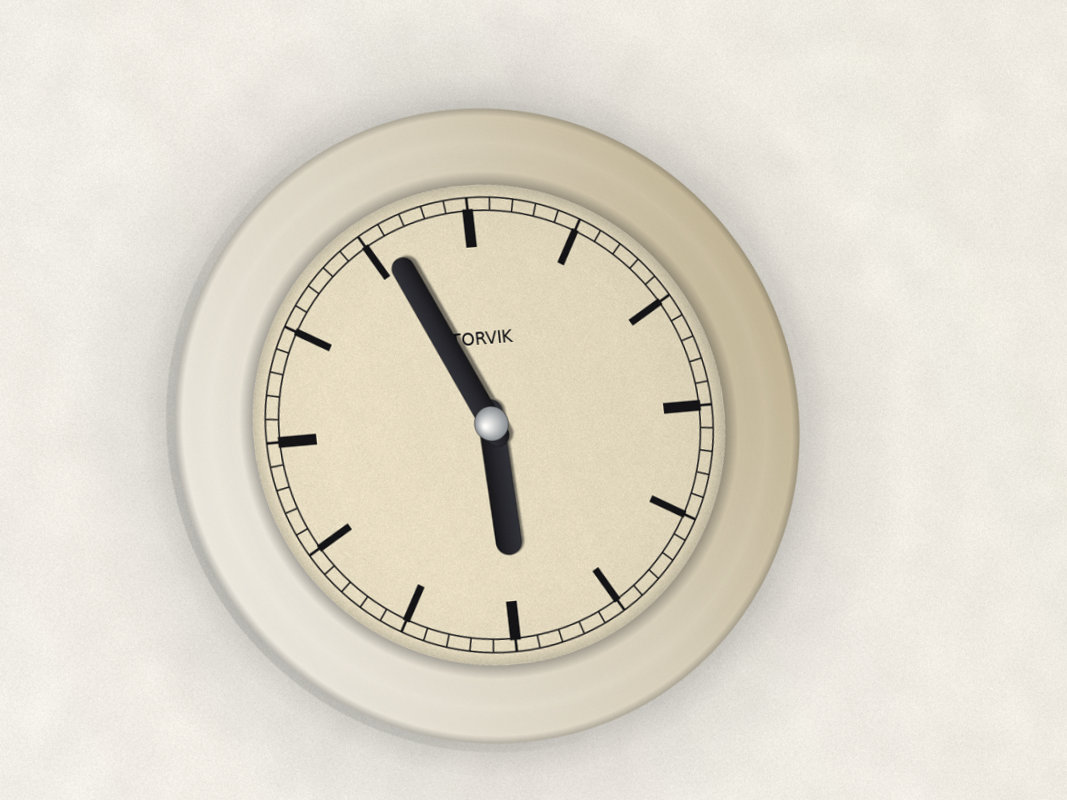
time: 5:56
